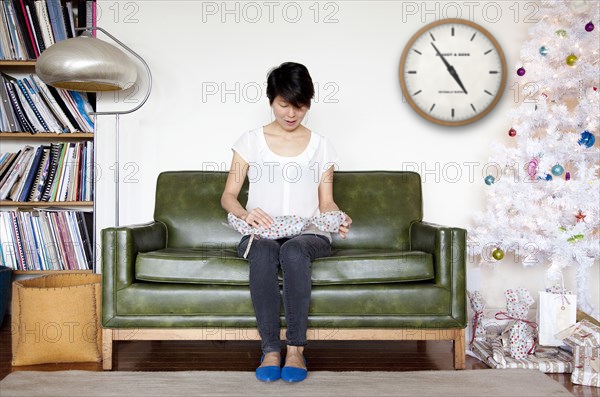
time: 4:54
